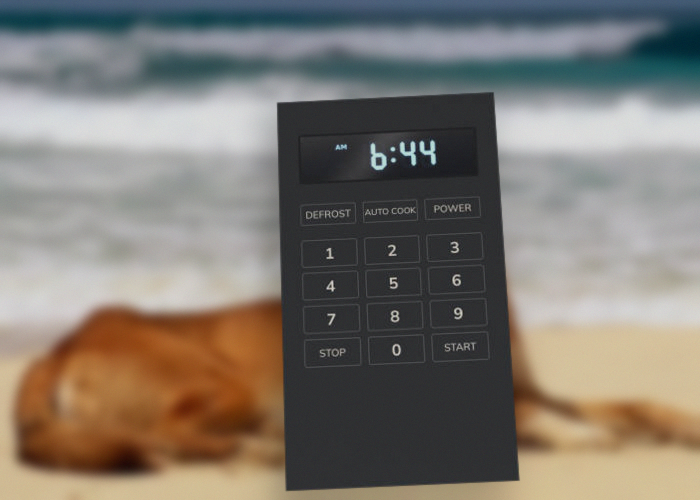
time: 6:44
